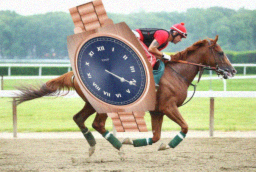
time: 4:21
